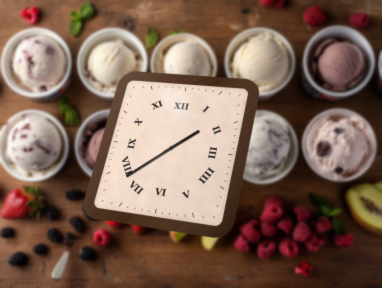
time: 1:38
